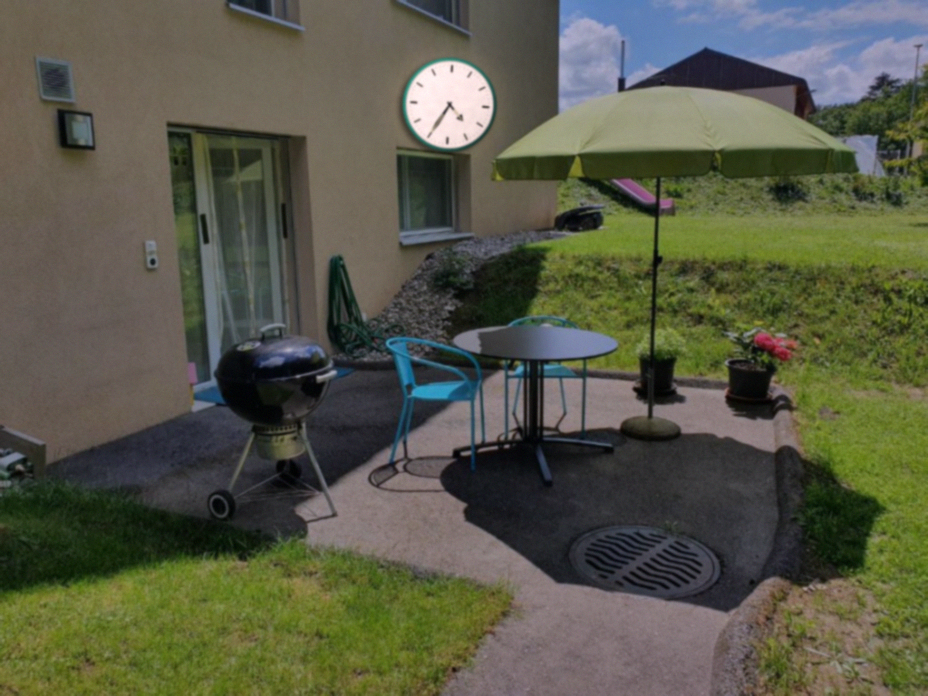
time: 4:35
